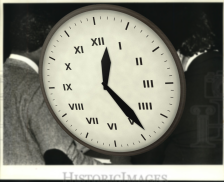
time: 12:24
